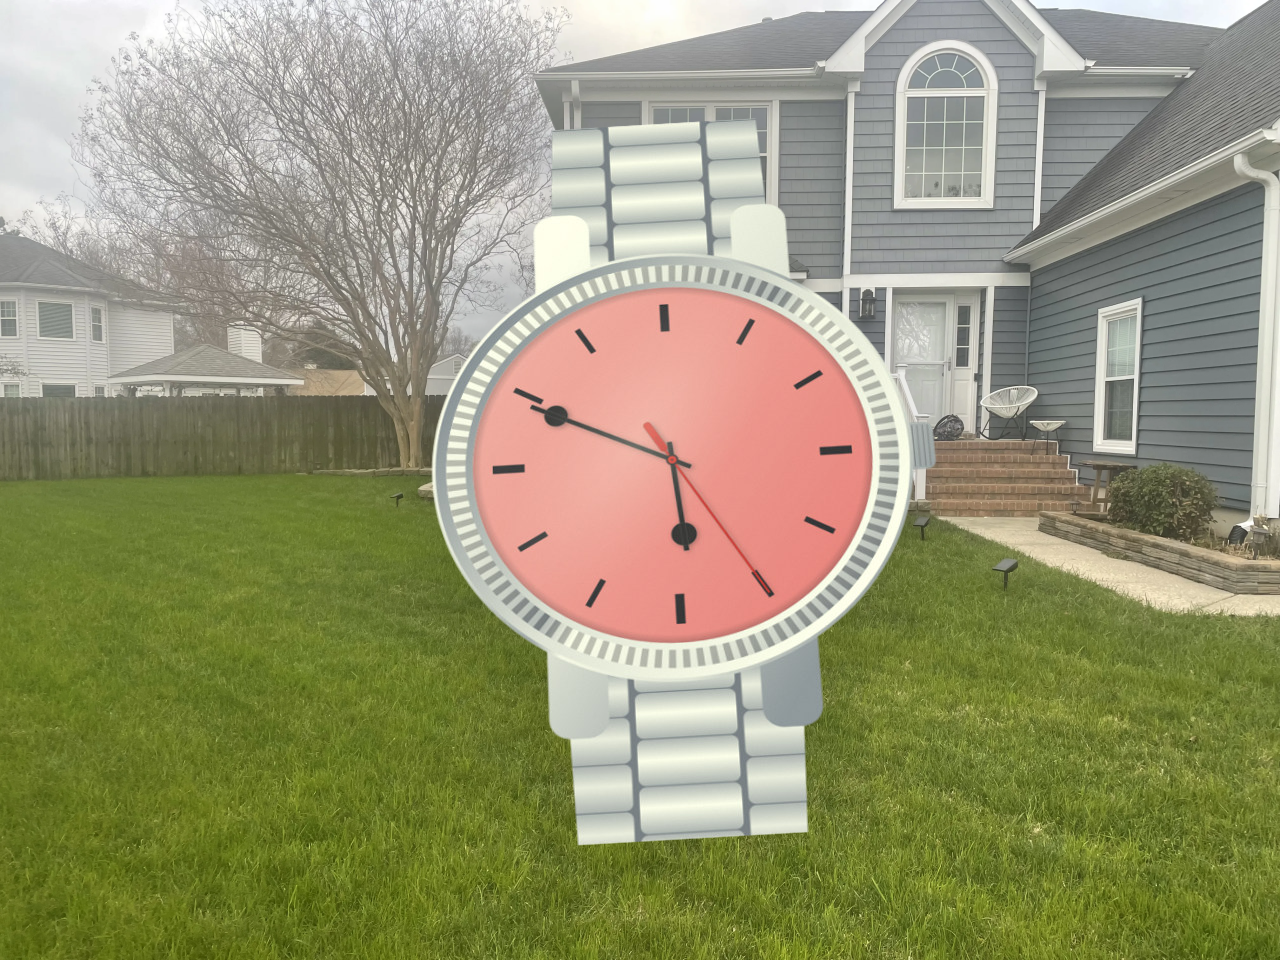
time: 5:49:25
